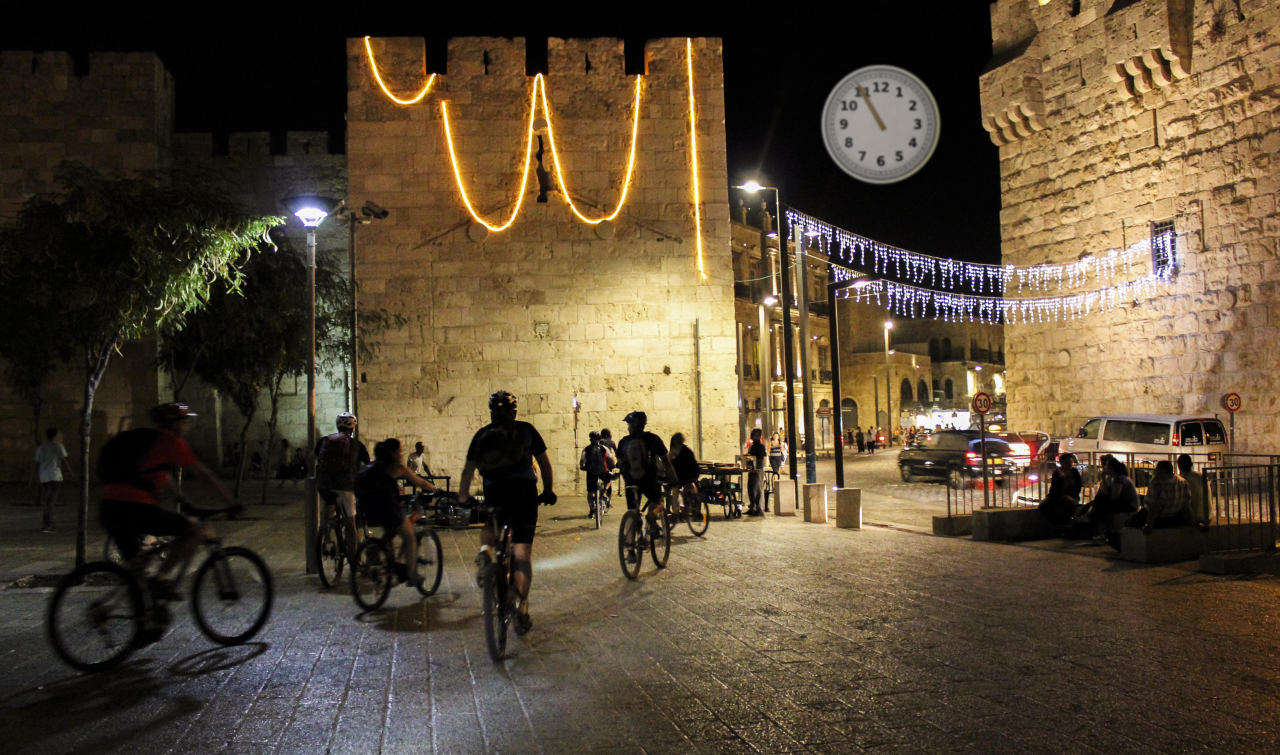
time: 10:55
